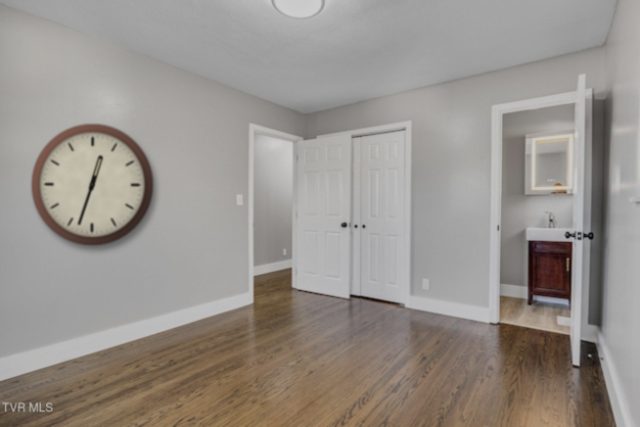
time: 12:33
